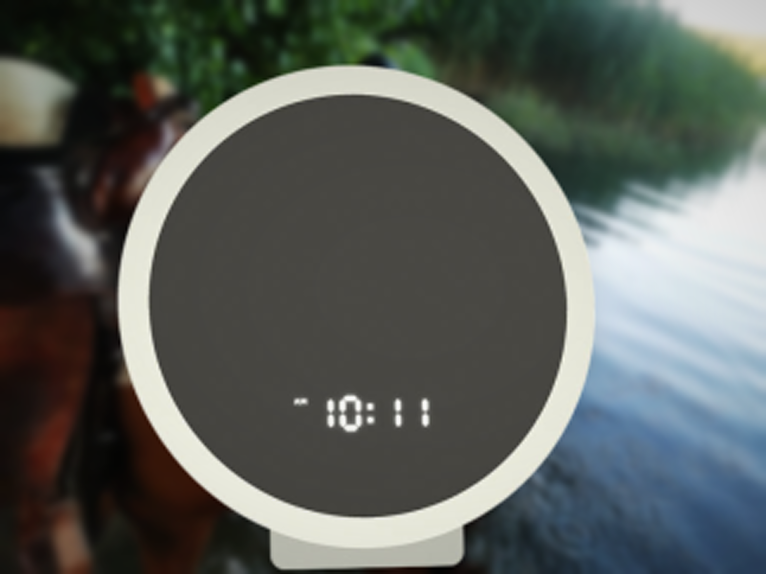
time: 10:11
